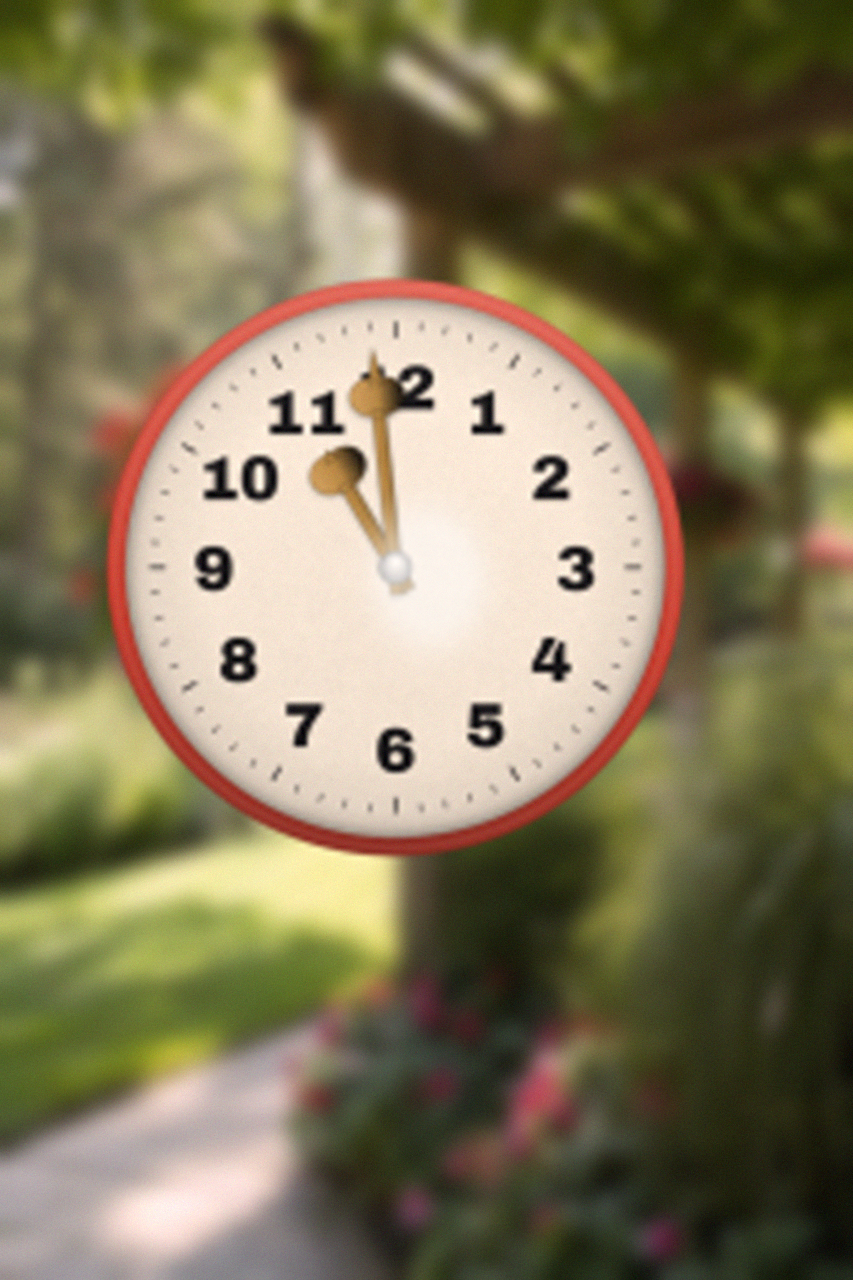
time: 10:59
